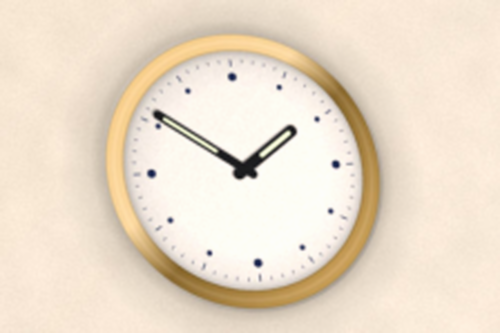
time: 1:51
